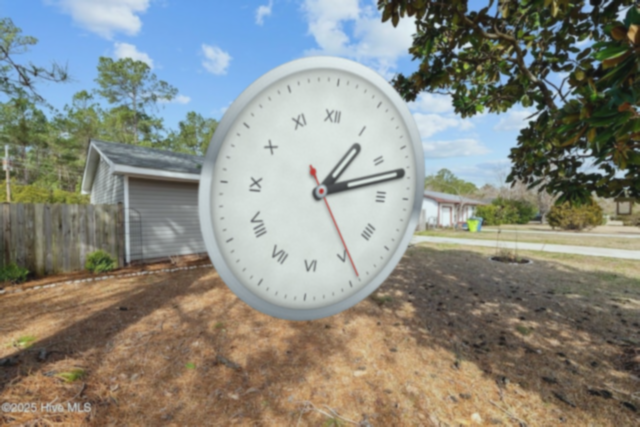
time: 1:12:24
